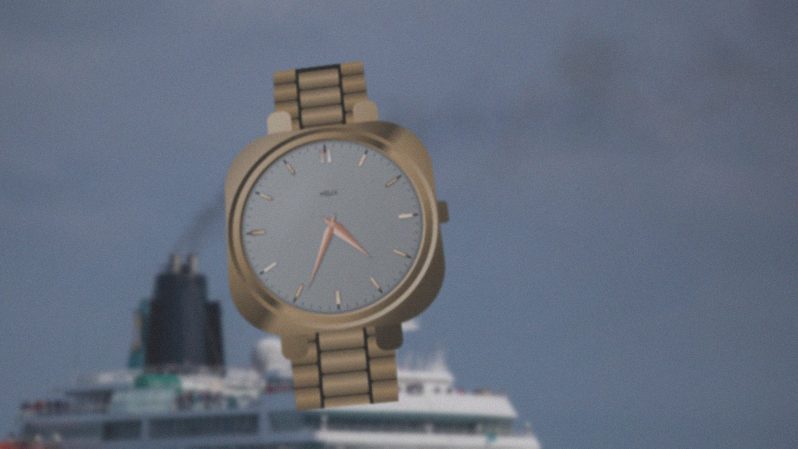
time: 4:34
